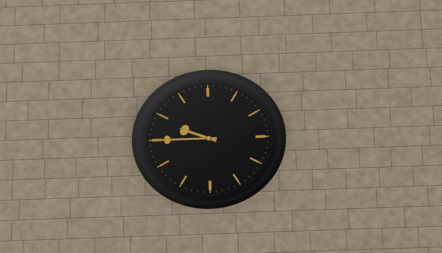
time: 9:45
